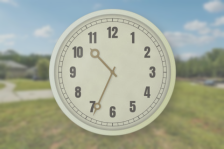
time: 10:34
